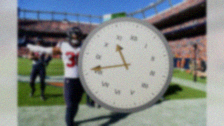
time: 10:41
